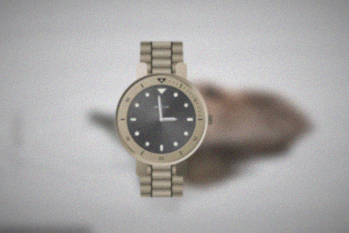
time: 2:59
